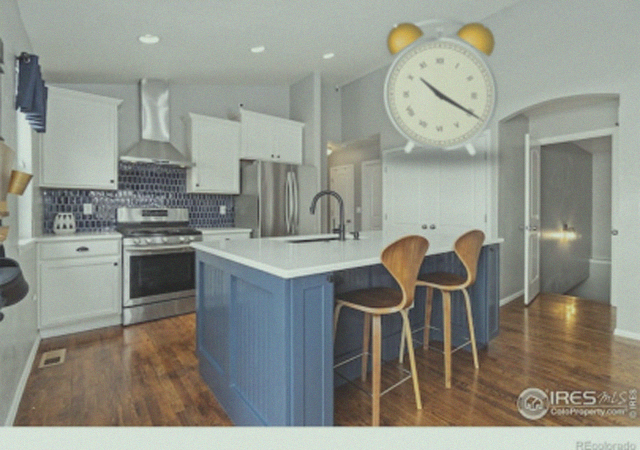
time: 10:20
